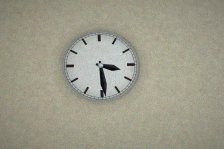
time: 3:29
